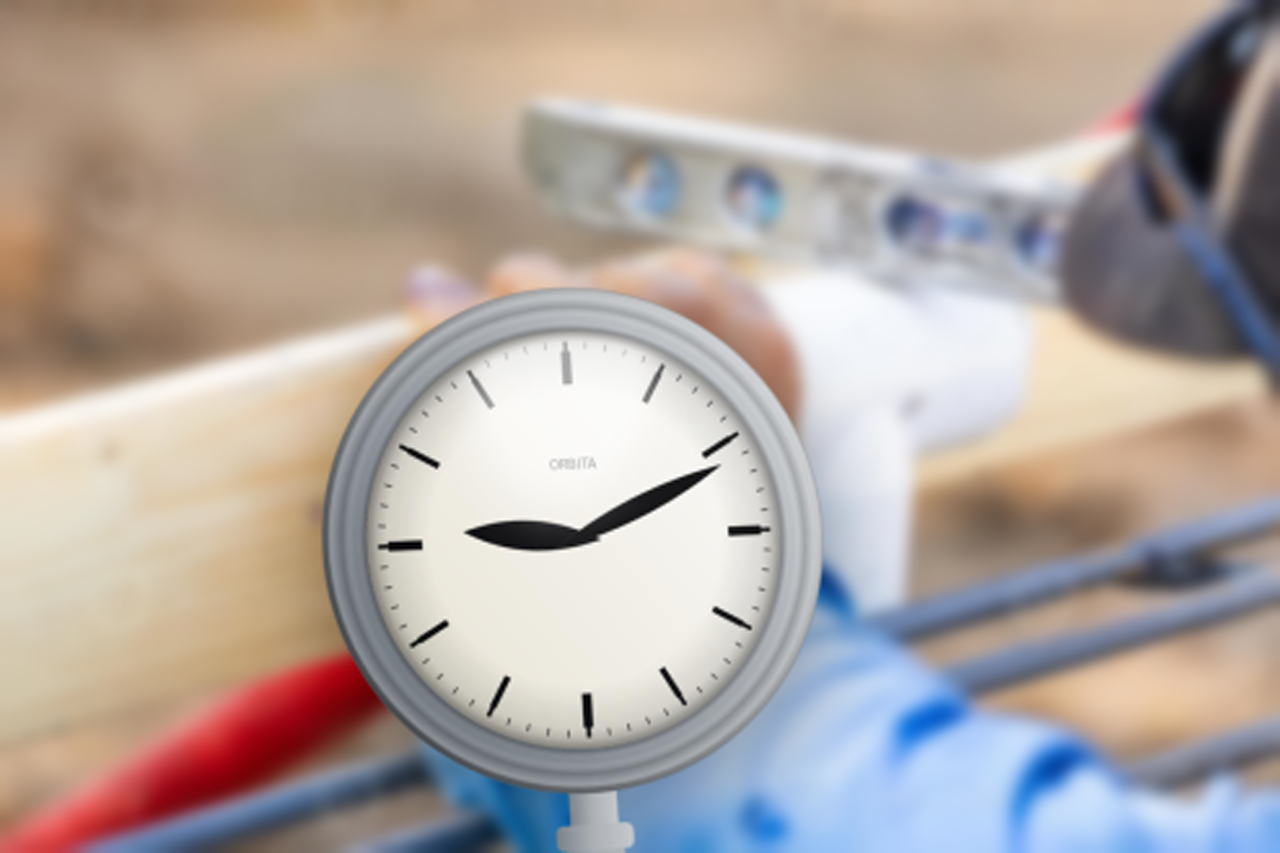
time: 9:11
